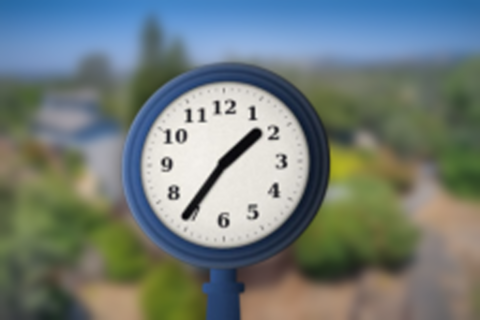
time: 1:36
